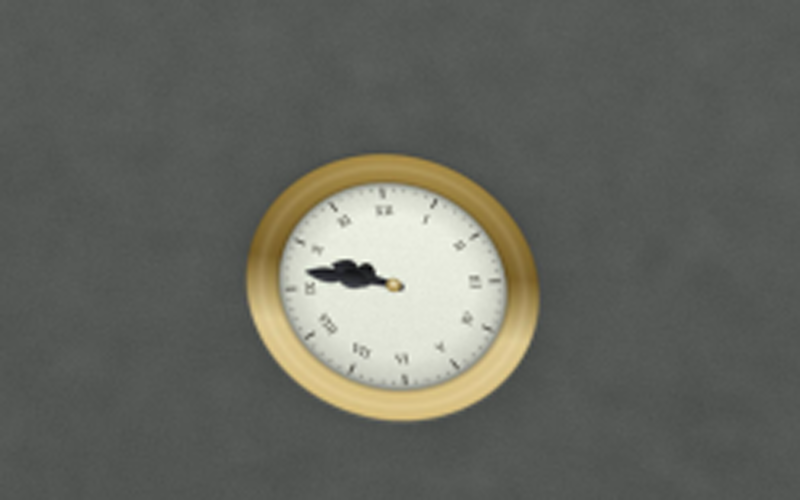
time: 9:47
